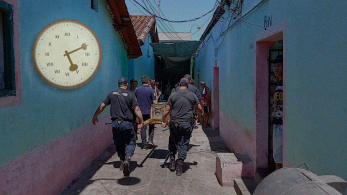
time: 5:11
